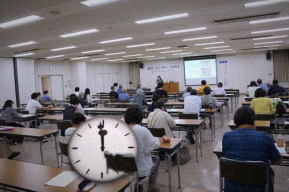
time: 11:59
